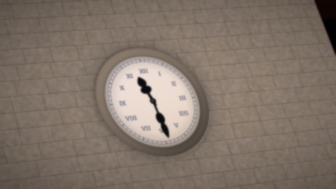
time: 11:29
